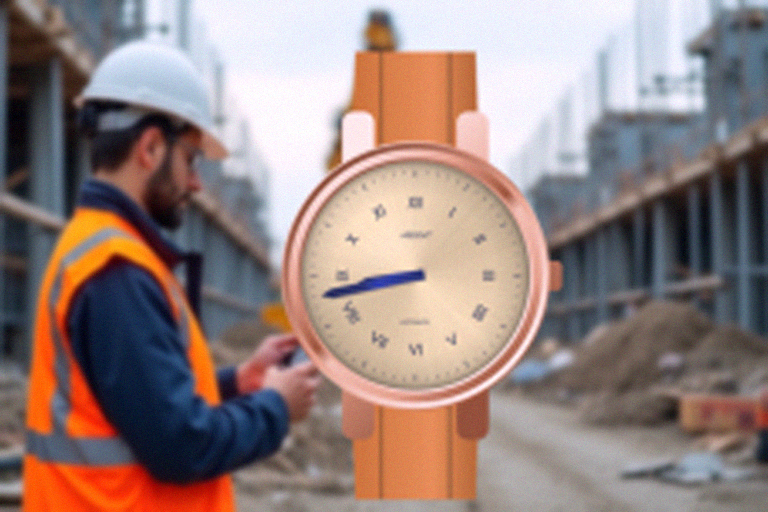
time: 8:43
